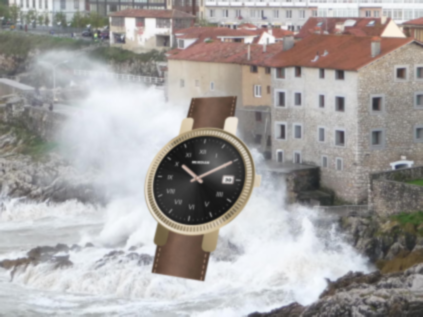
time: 10:10
